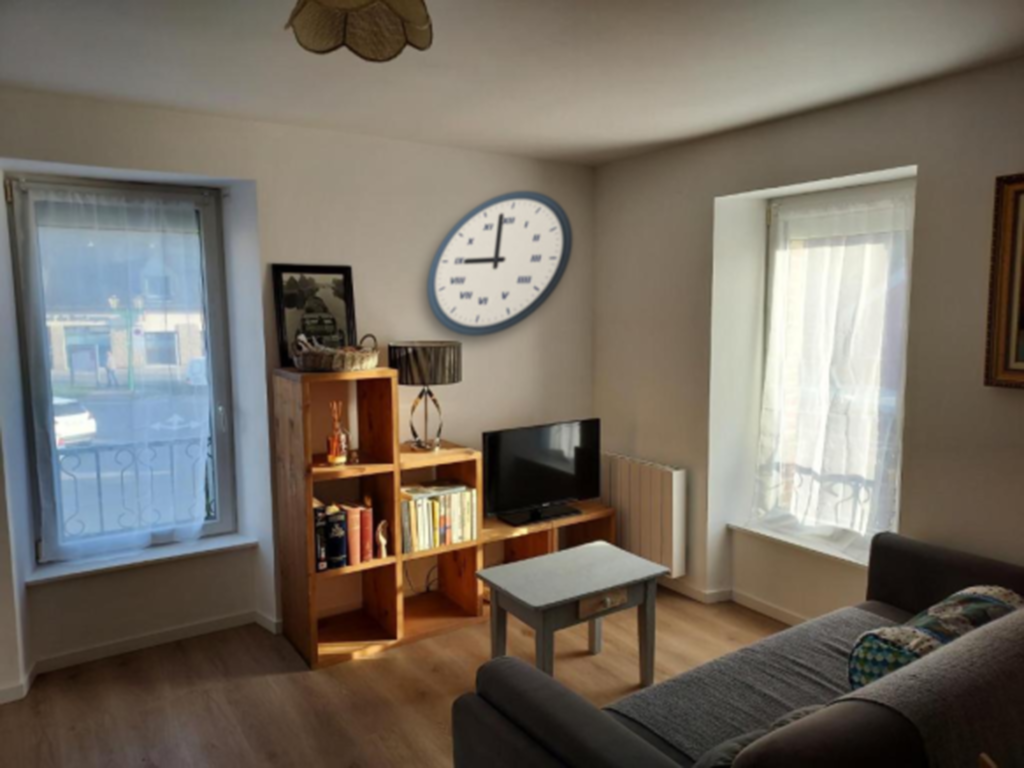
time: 8:58
